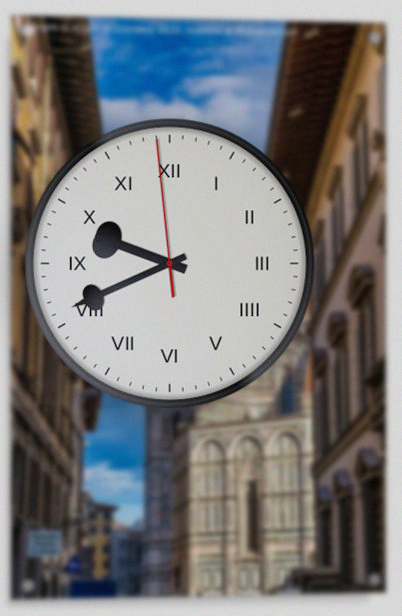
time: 9:40:59
